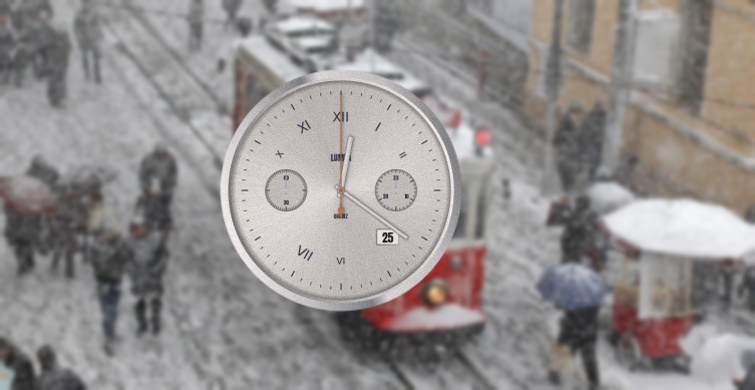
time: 12:21
